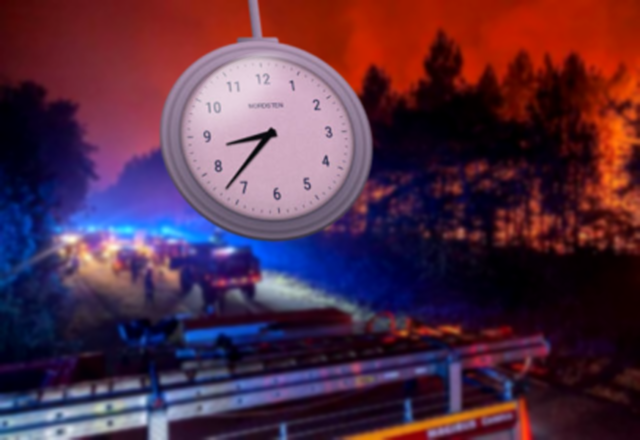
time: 8:37
